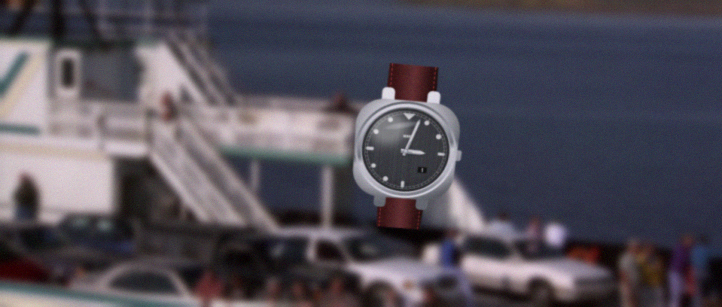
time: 3:03
